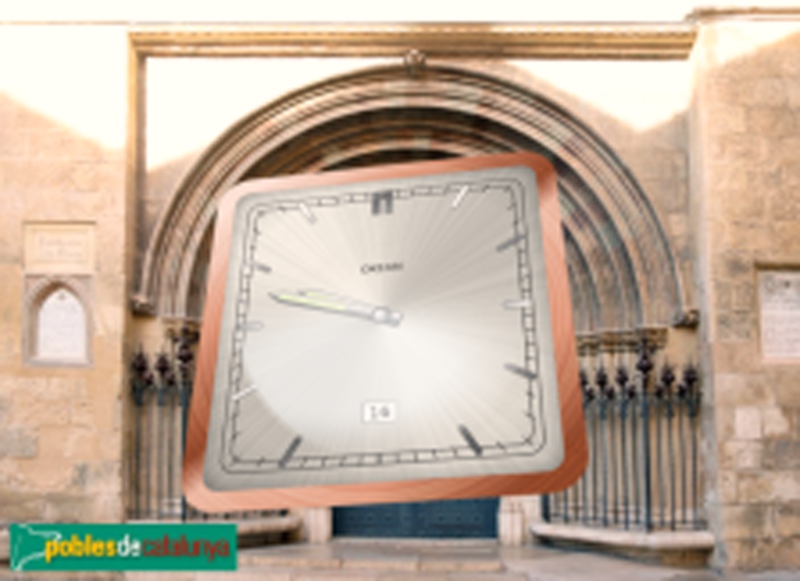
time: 9:48
